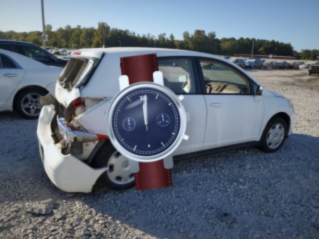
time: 12:01
